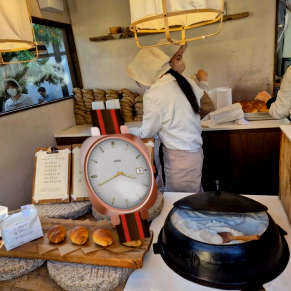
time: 3:42
